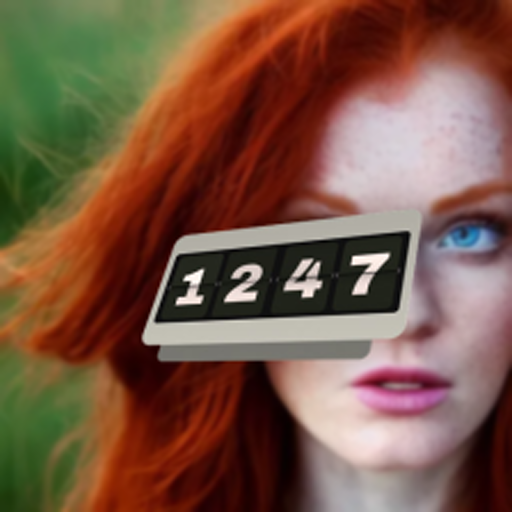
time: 12:47
